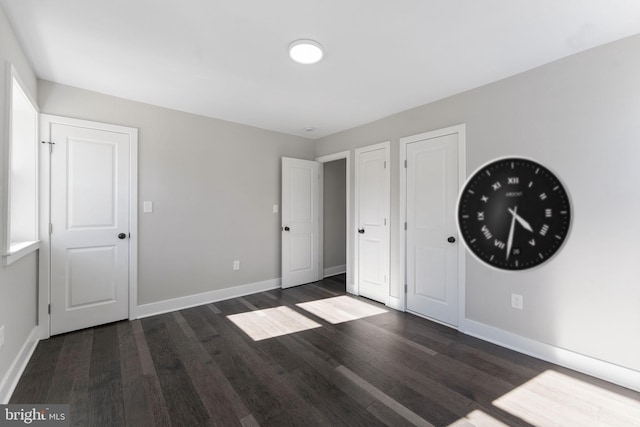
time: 4:32
